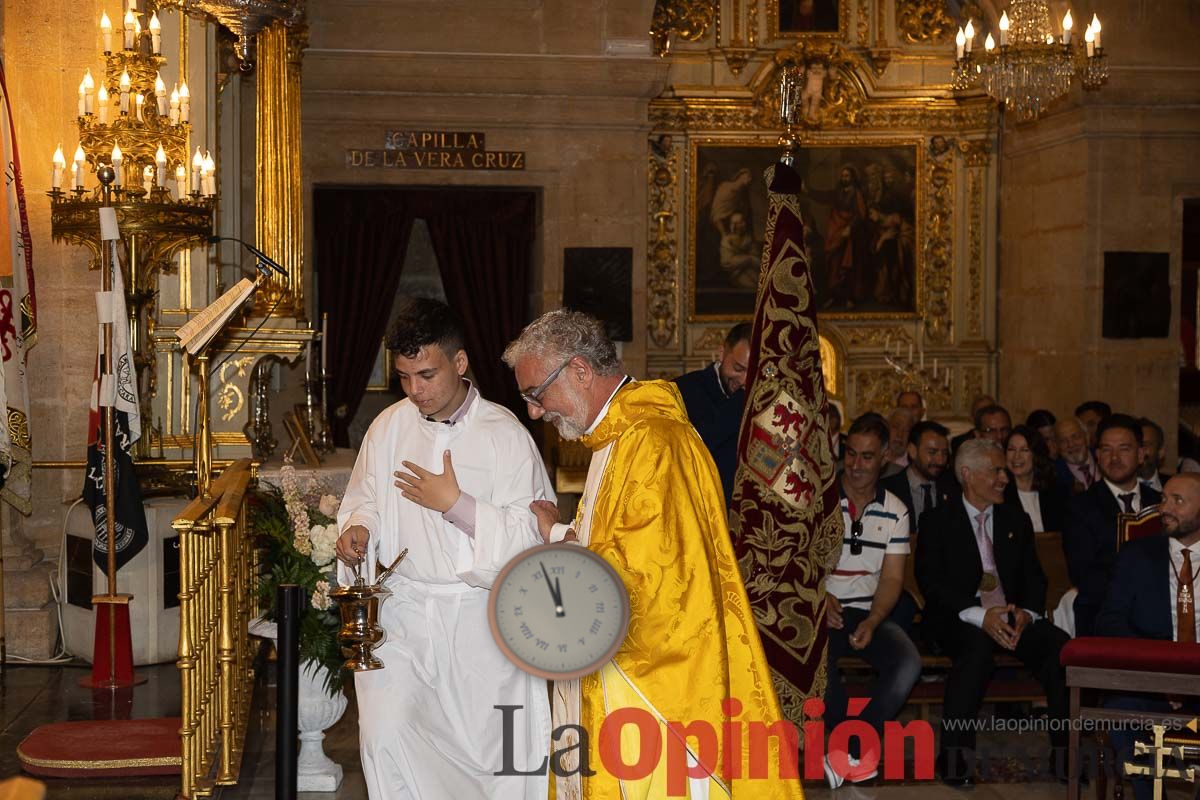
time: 11:57
